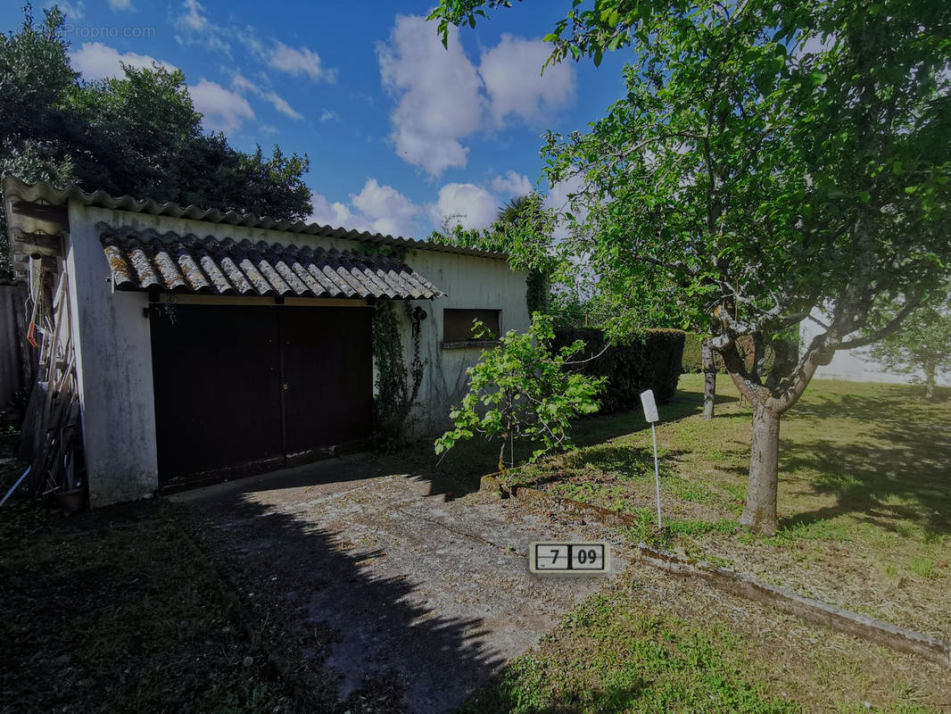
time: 7:09
